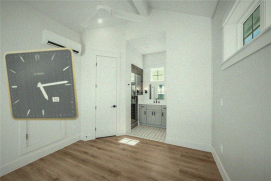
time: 5:14
